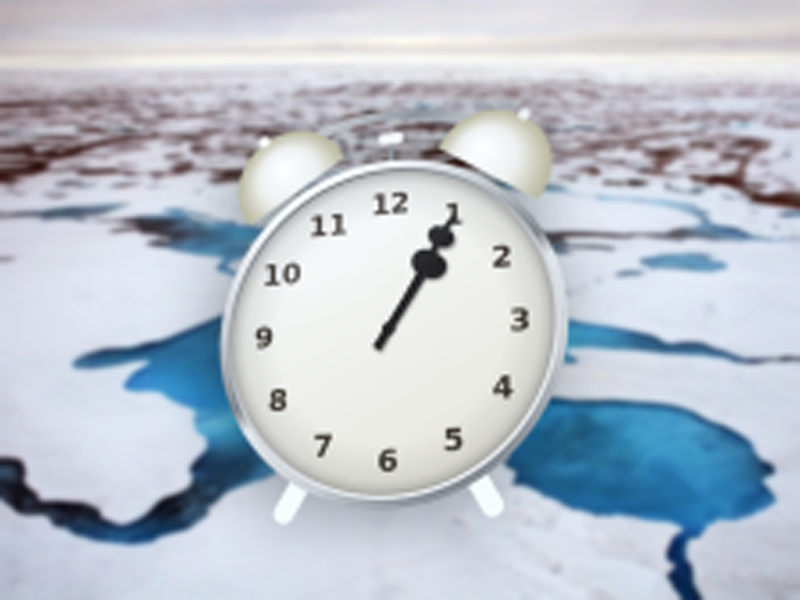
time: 1:05
